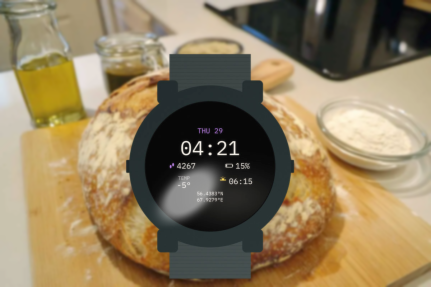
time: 4:21
